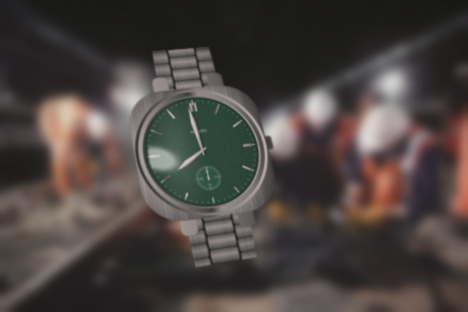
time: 7:59
